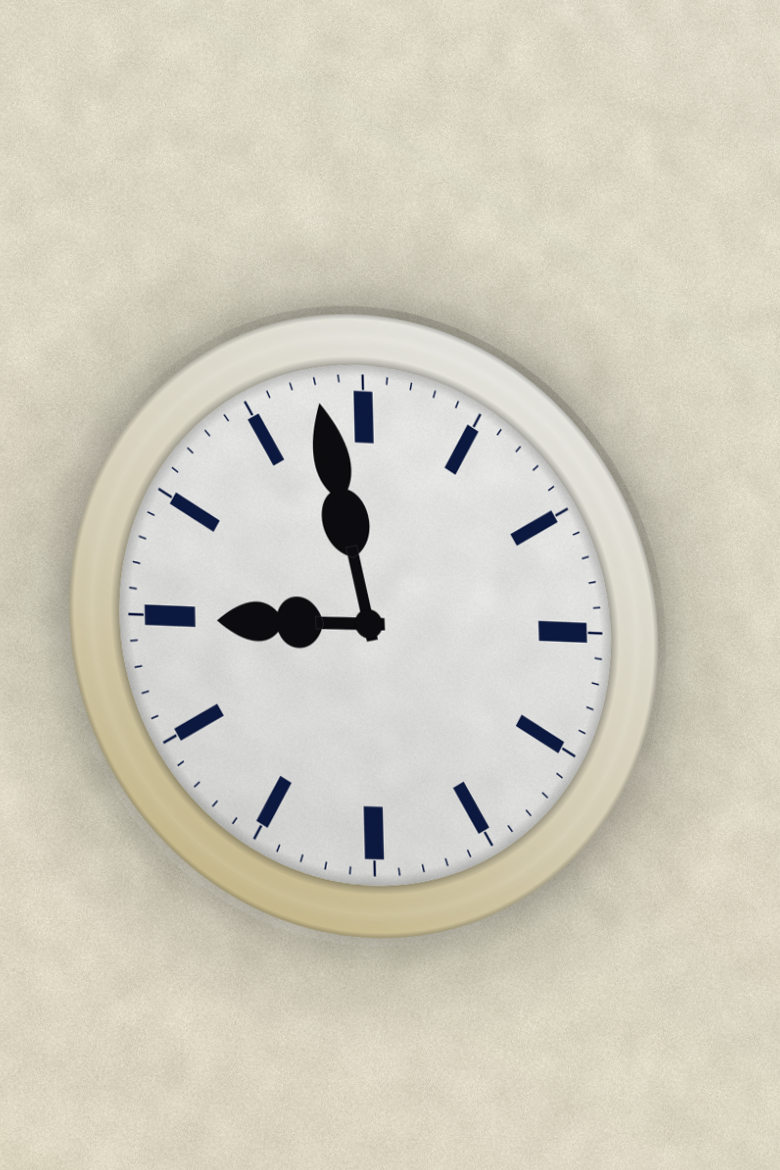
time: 8:58
